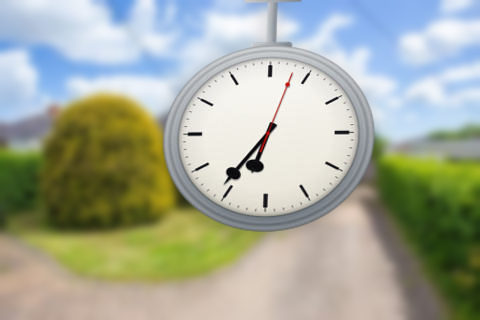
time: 6:36:03
